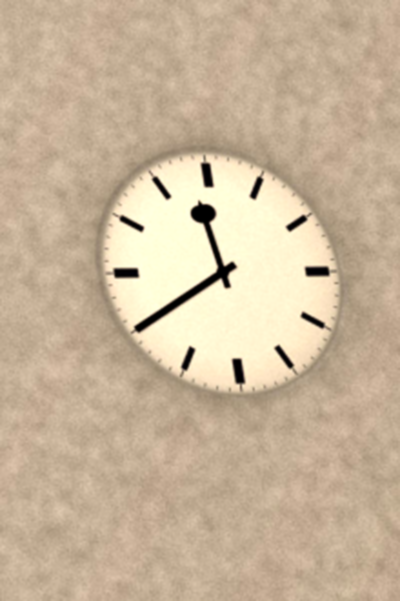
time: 11:40
